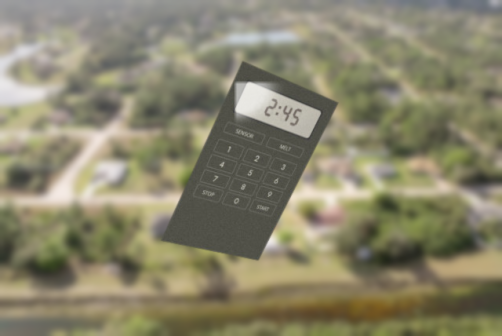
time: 2:45
